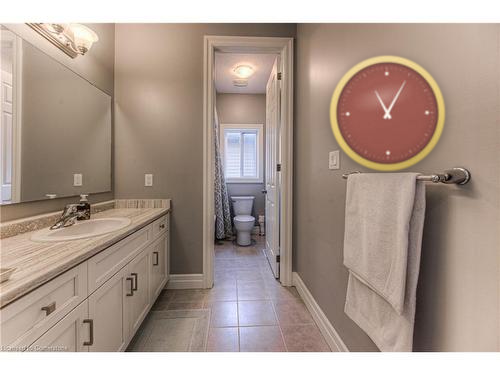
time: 11:05
